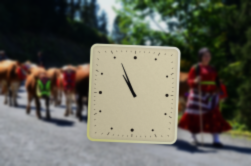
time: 10:56
